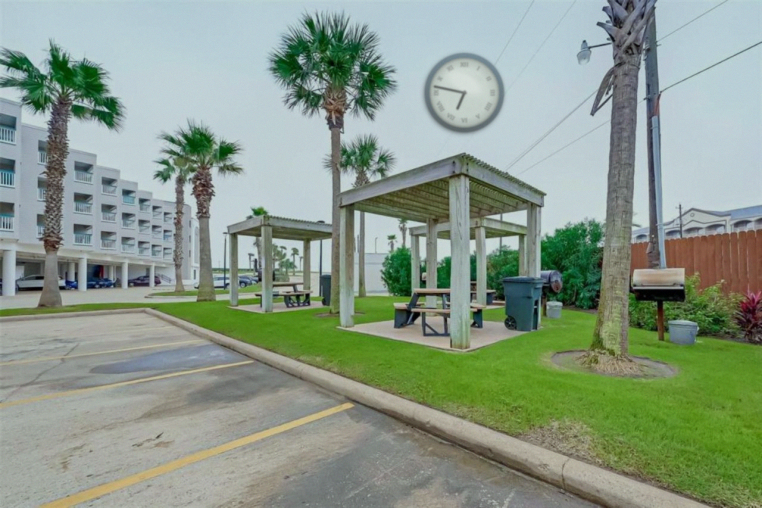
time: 6:47
